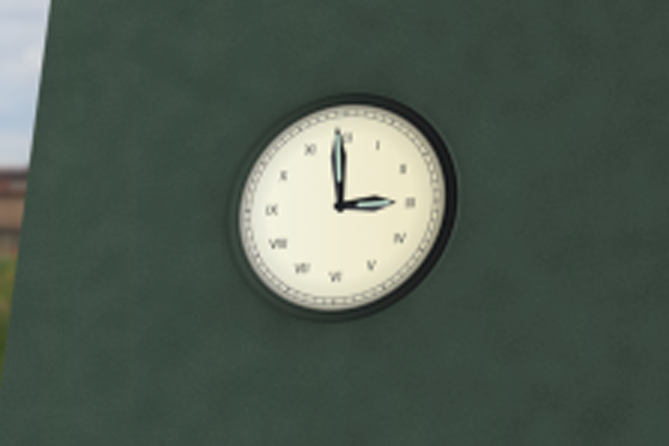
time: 2:59
